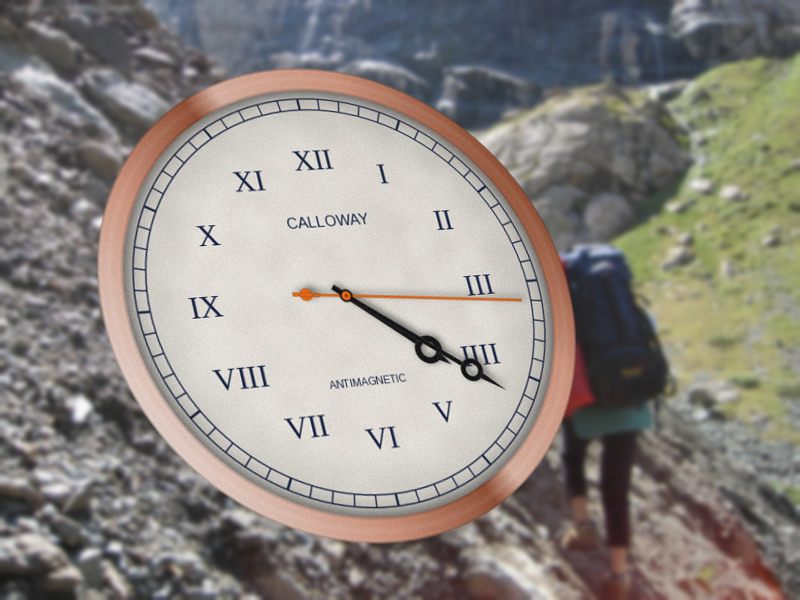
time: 4:21:16
